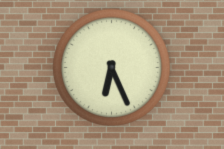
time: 6:26
